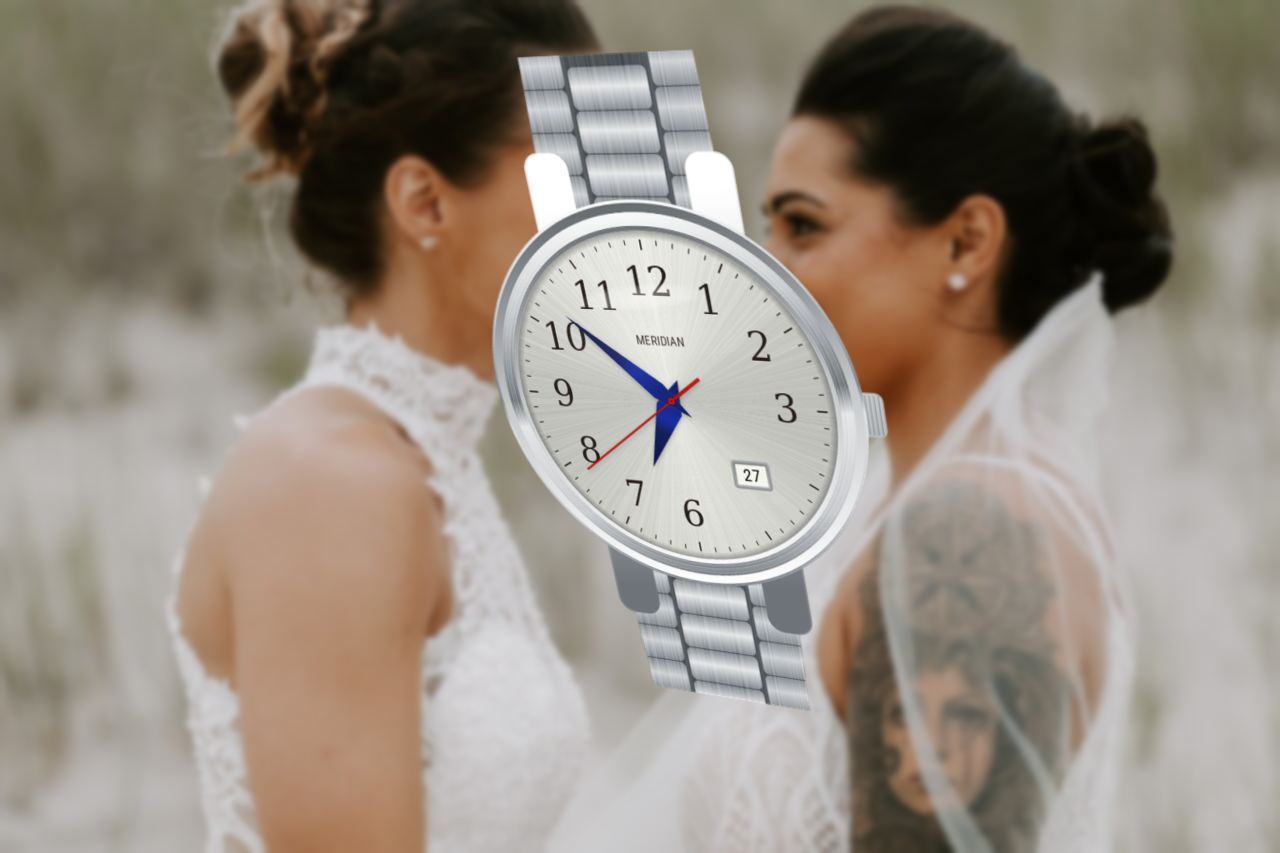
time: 6:51:39
